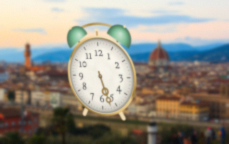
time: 5:27
